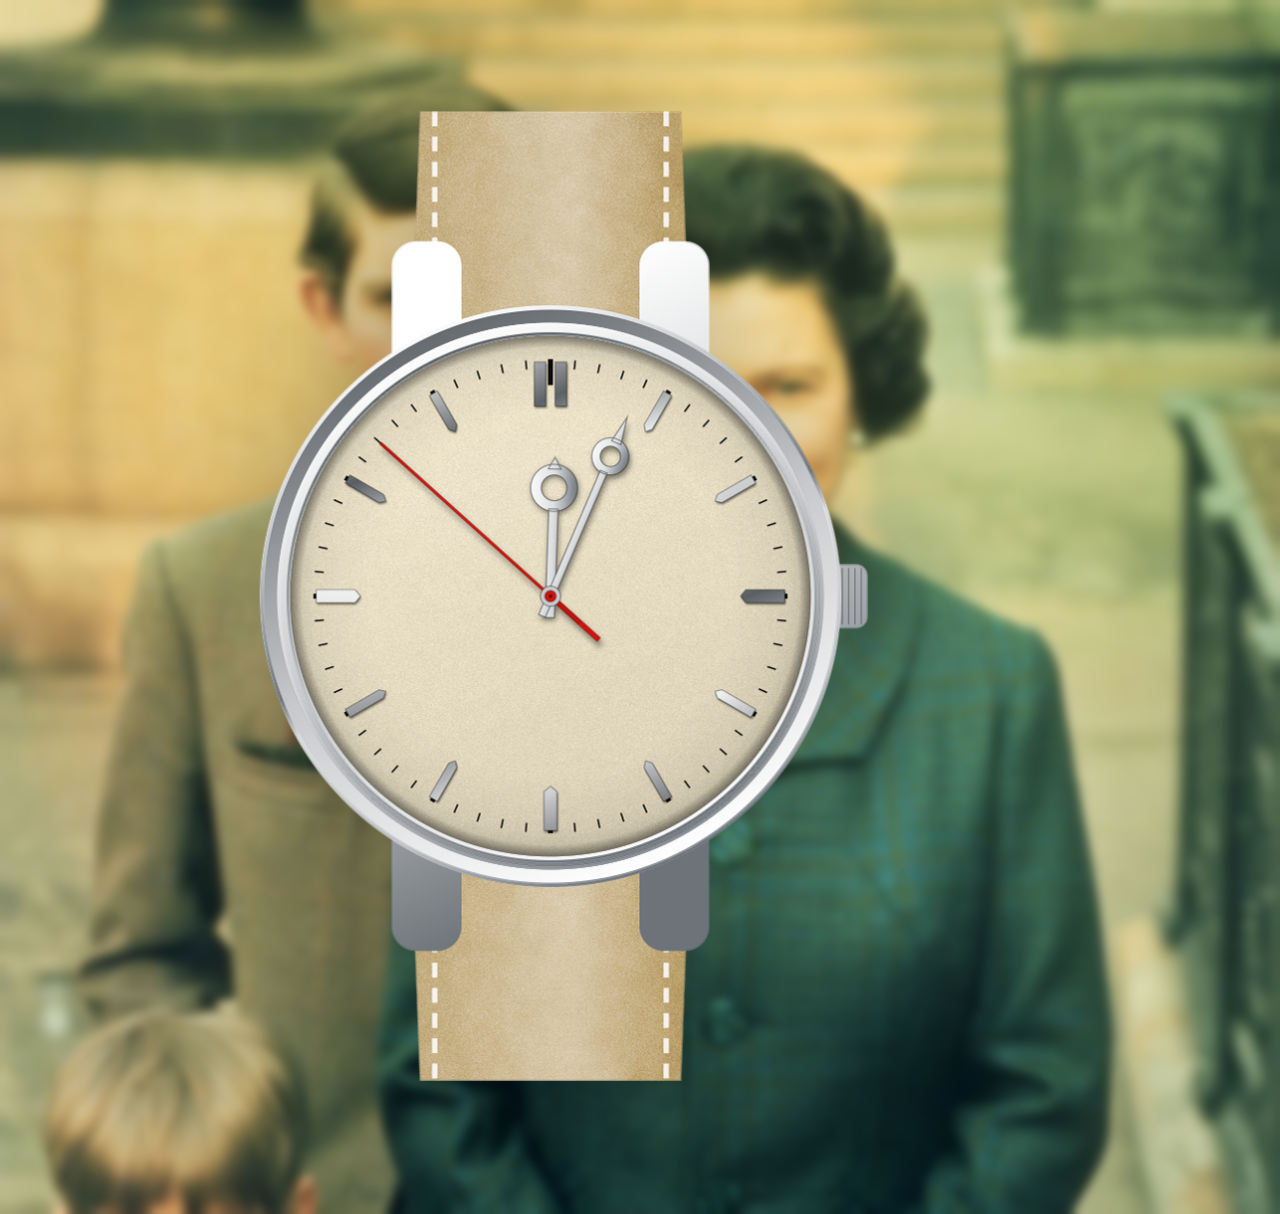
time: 12:03:52
